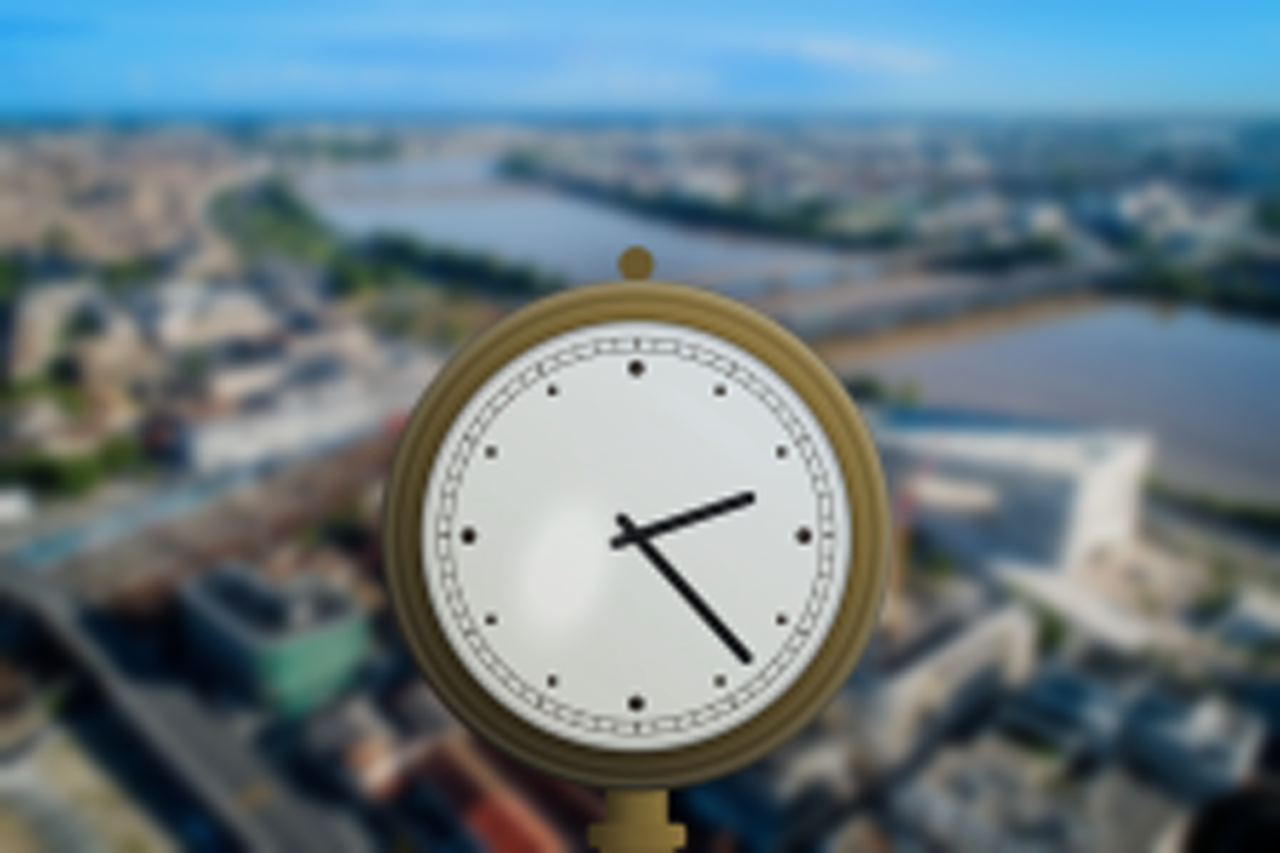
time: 2:23
